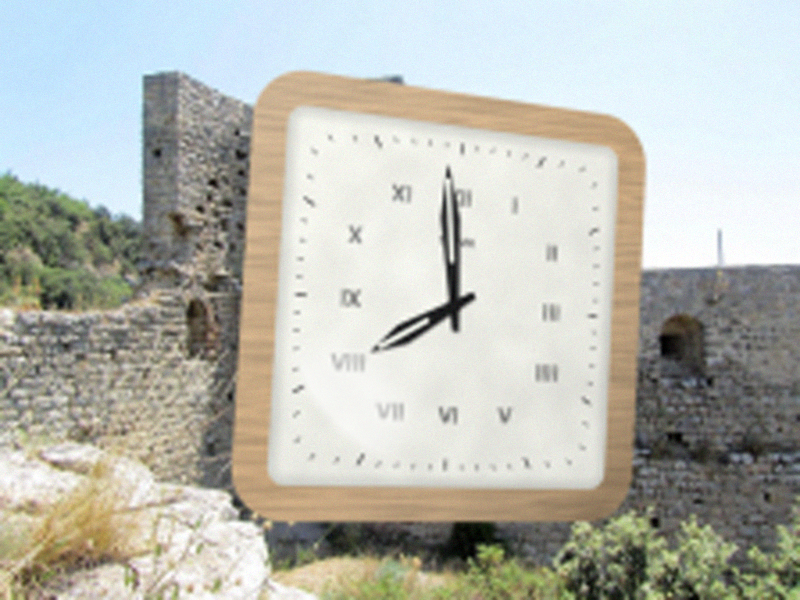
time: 7:59
